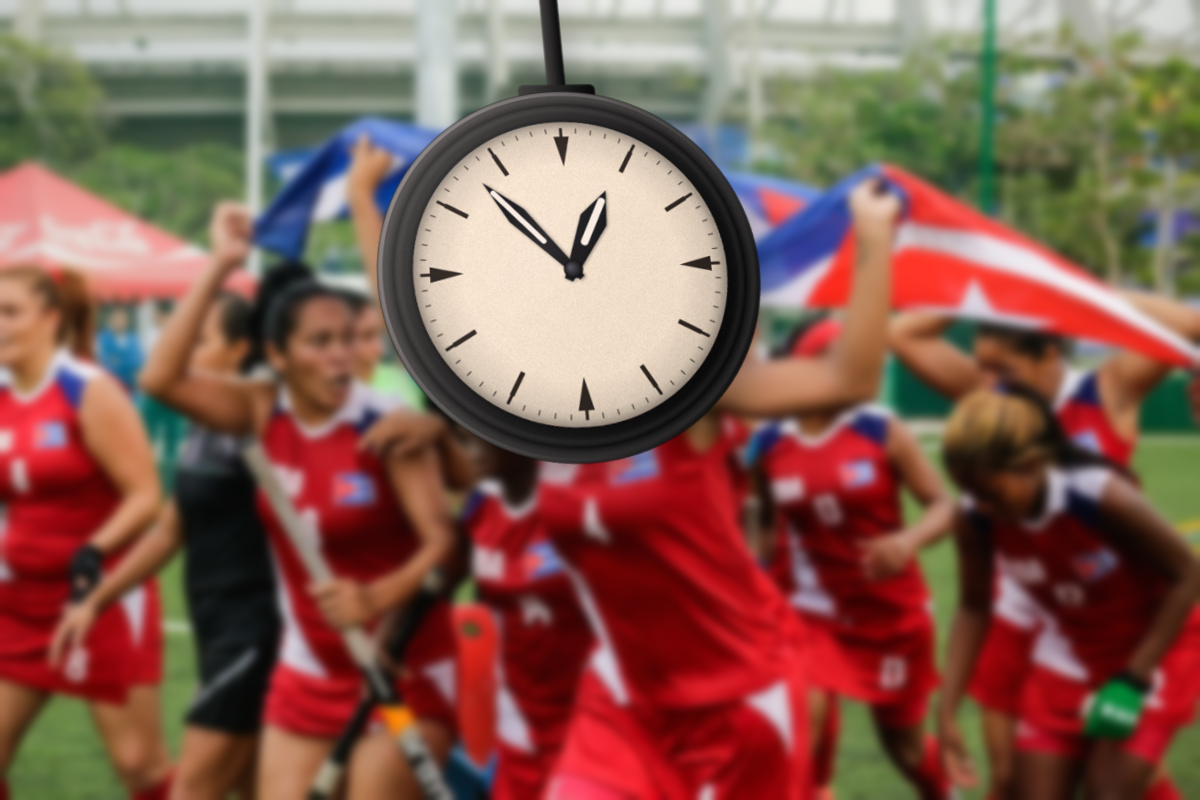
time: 12:53
